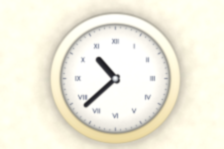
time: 10:38
